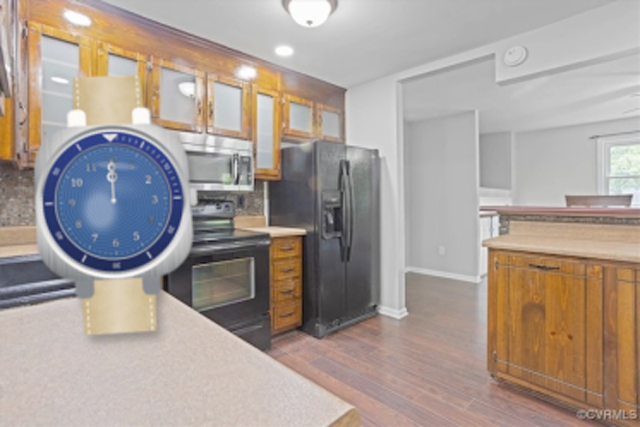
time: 12:00
